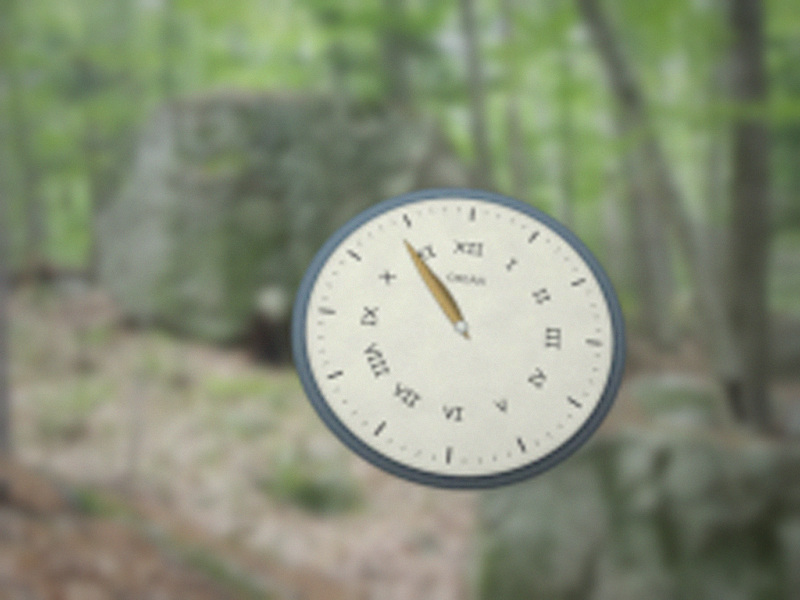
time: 10:54
